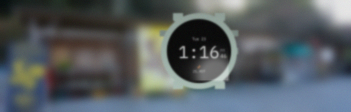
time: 1:16
